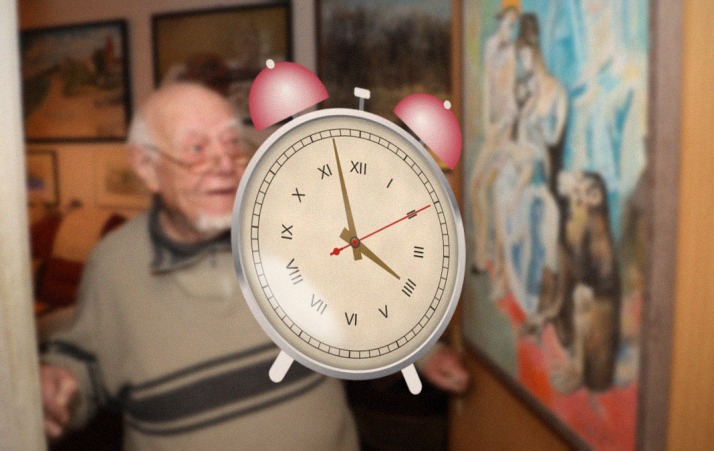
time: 3:57:10
